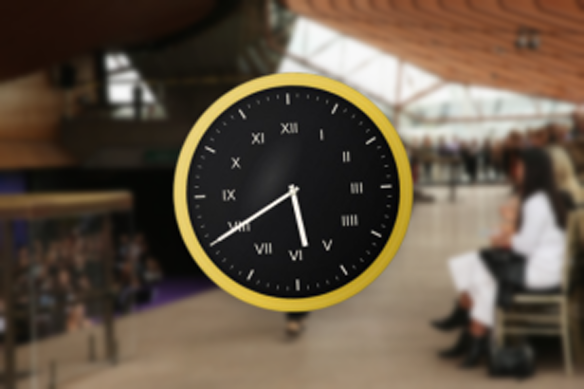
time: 5:40
